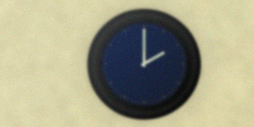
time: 2:00
